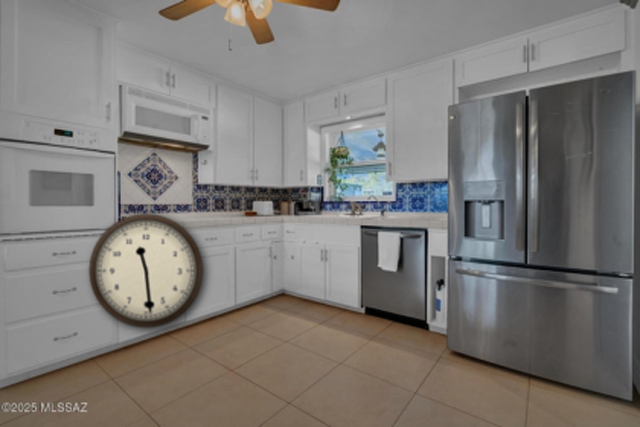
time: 11:29
